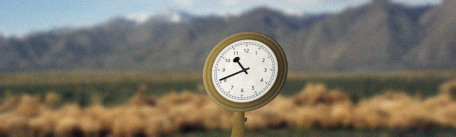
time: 10:41
